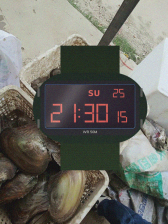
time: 21:30:15
